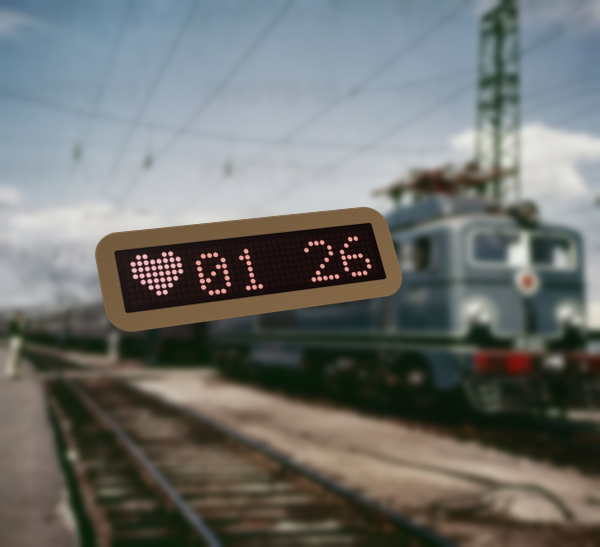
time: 1:26
